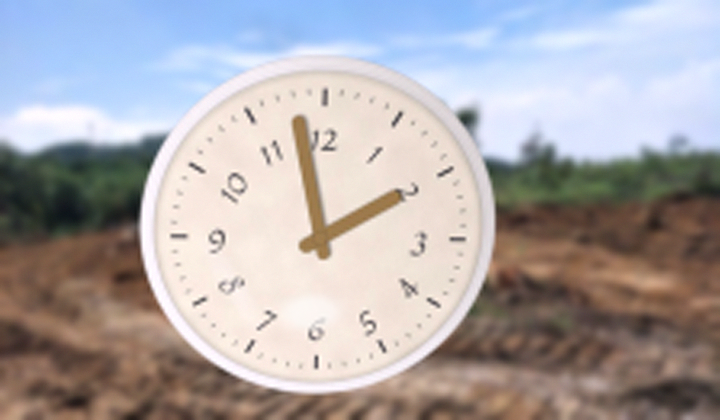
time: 1:58
